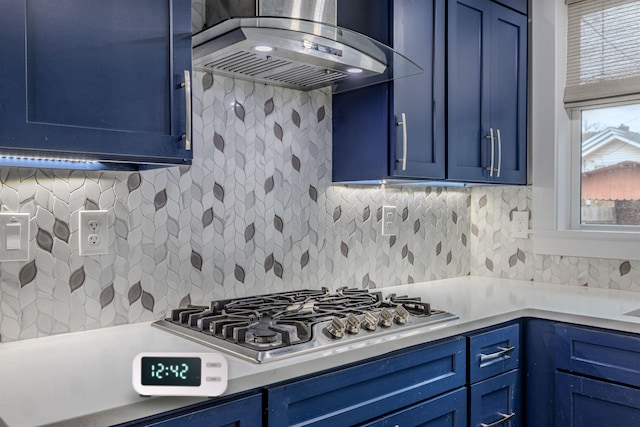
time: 12:42
